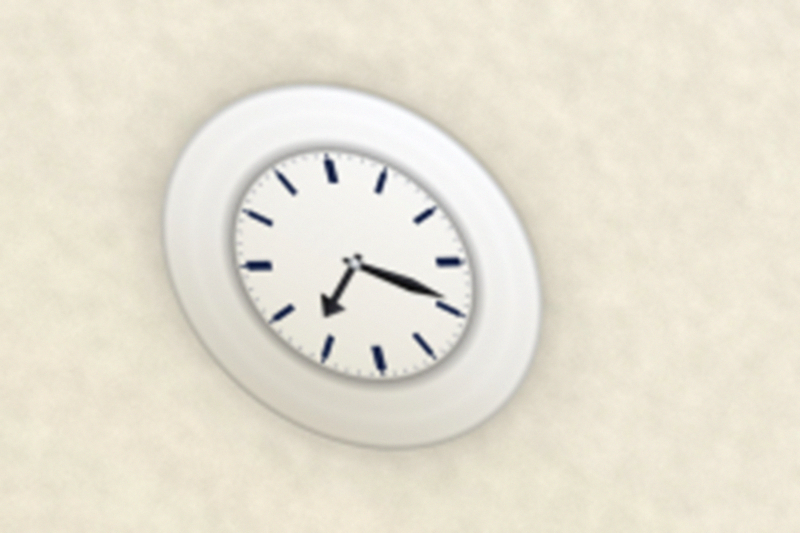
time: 7:19
